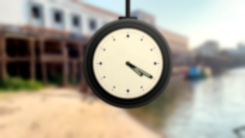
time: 4:20
